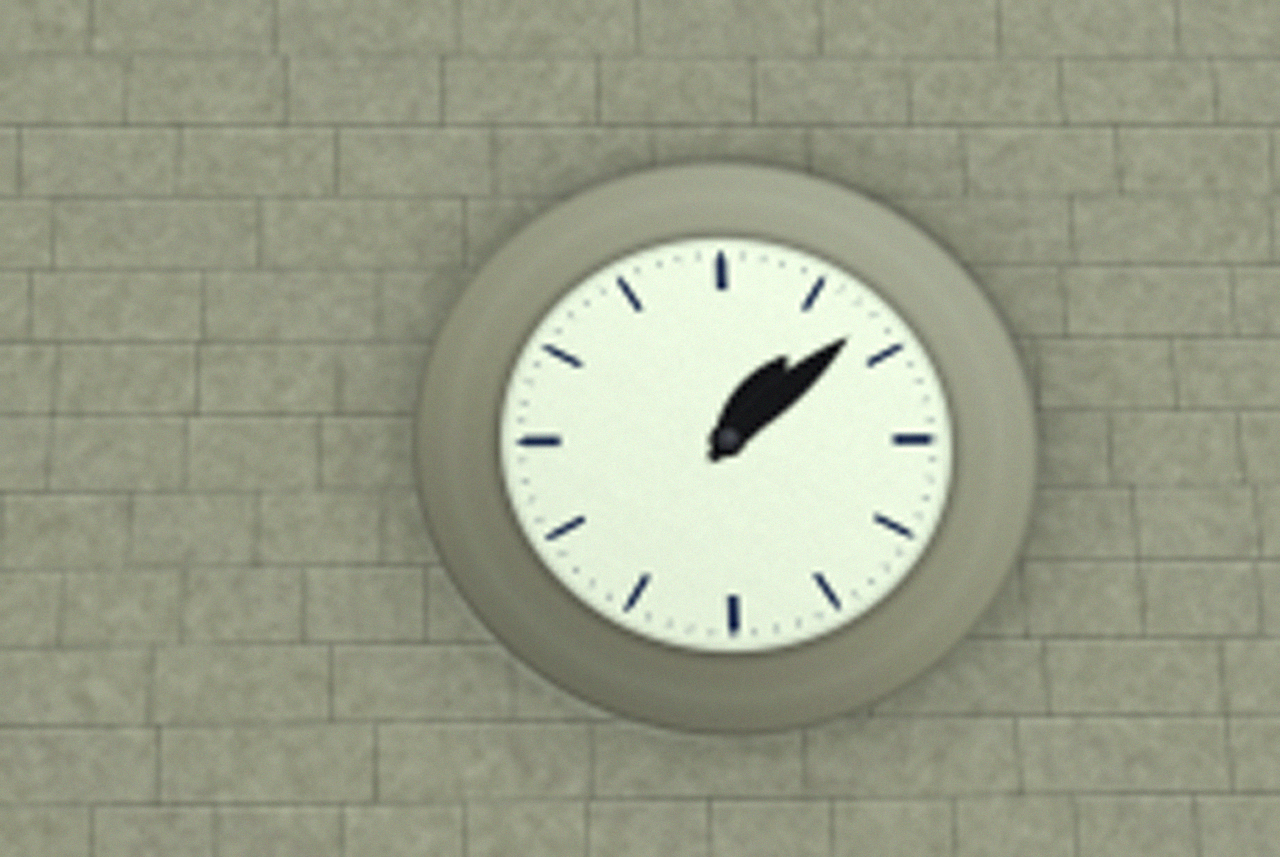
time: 1:08
